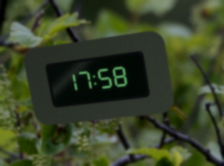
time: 17:58
